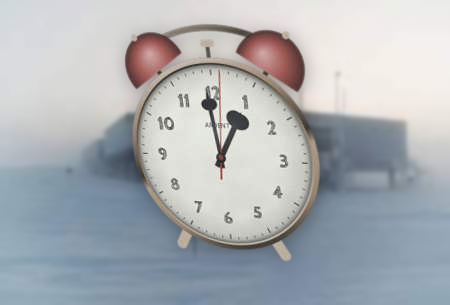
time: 12:59:01
